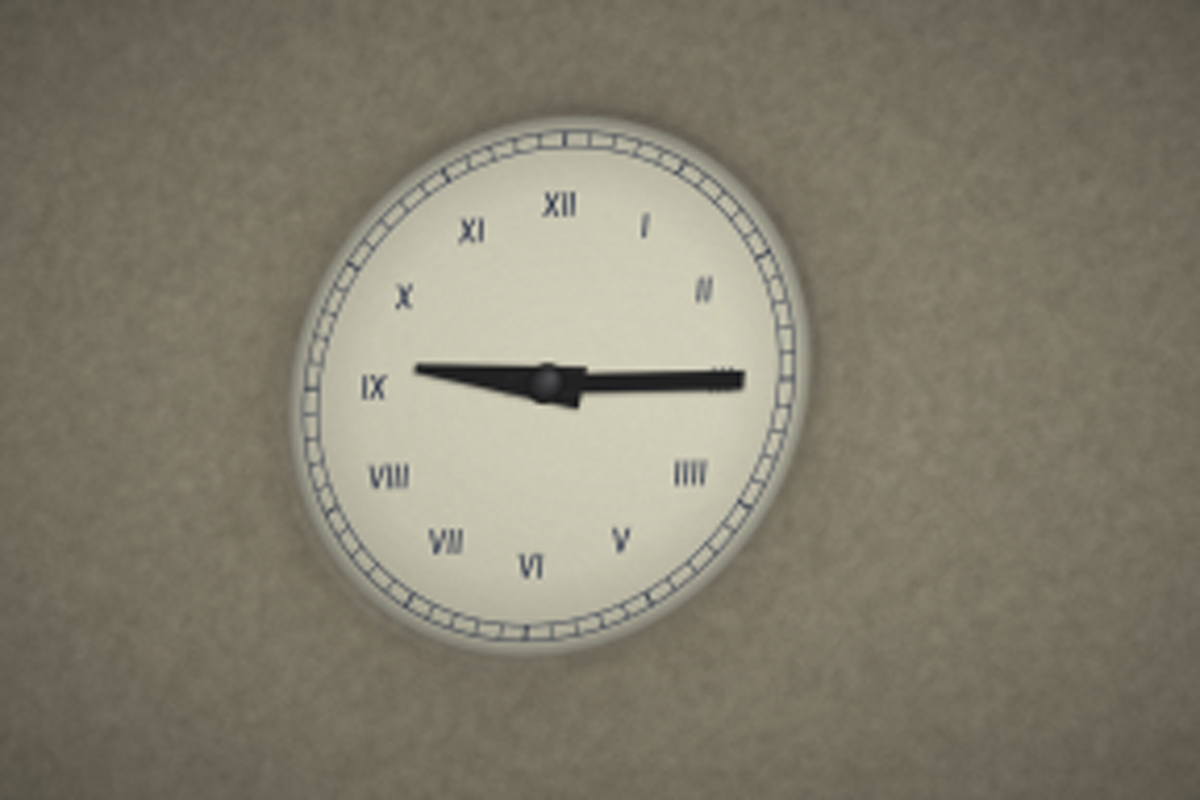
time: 9:15
